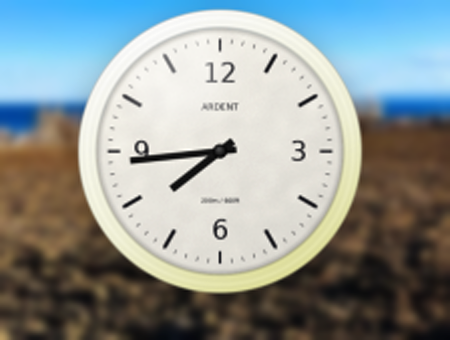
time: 7:44
